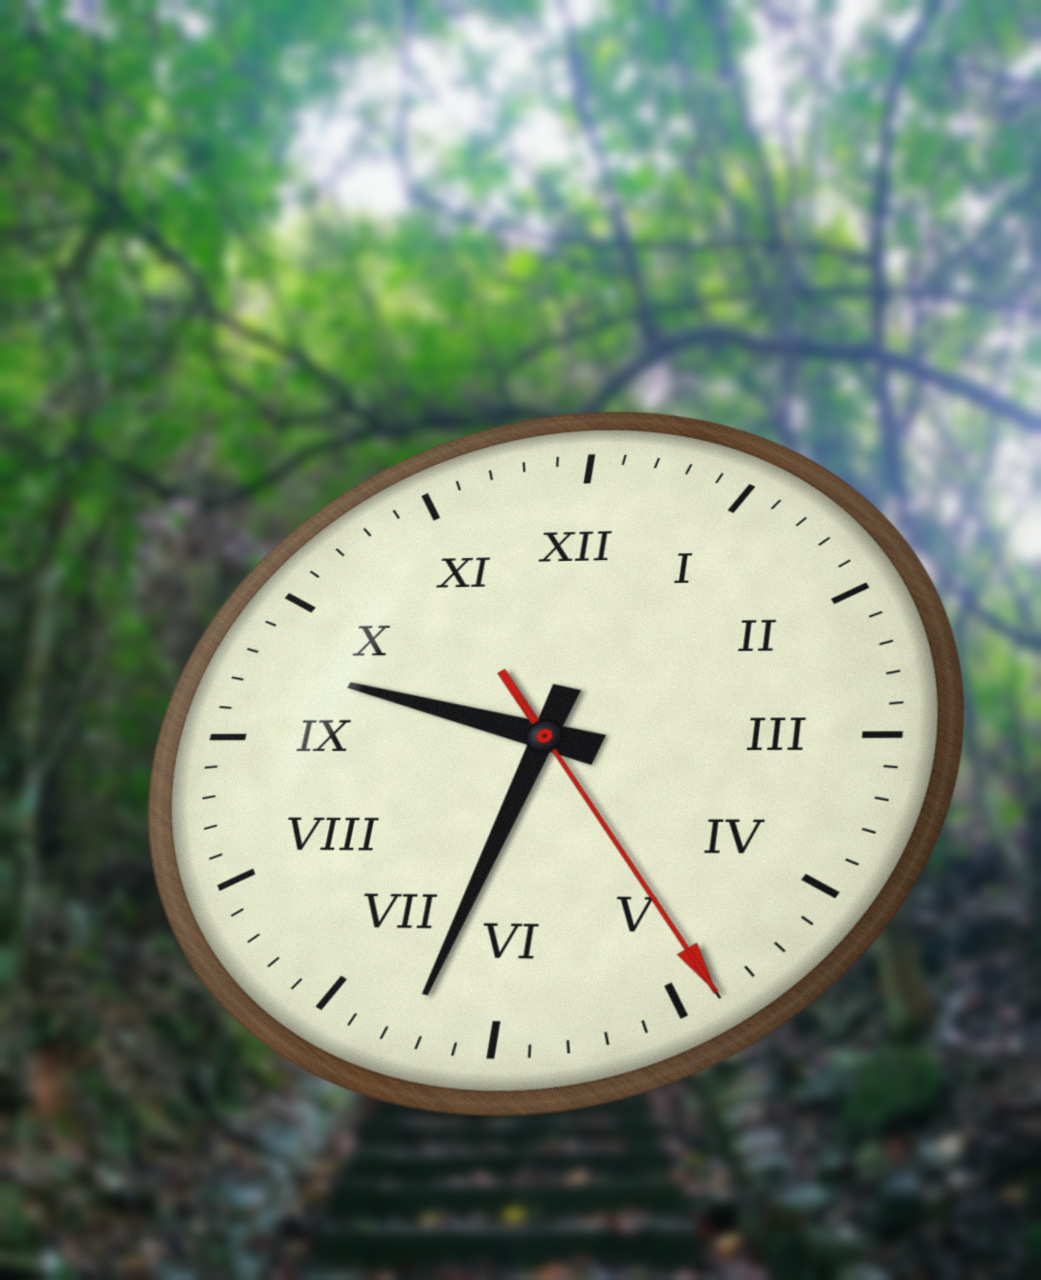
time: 9:32:24
